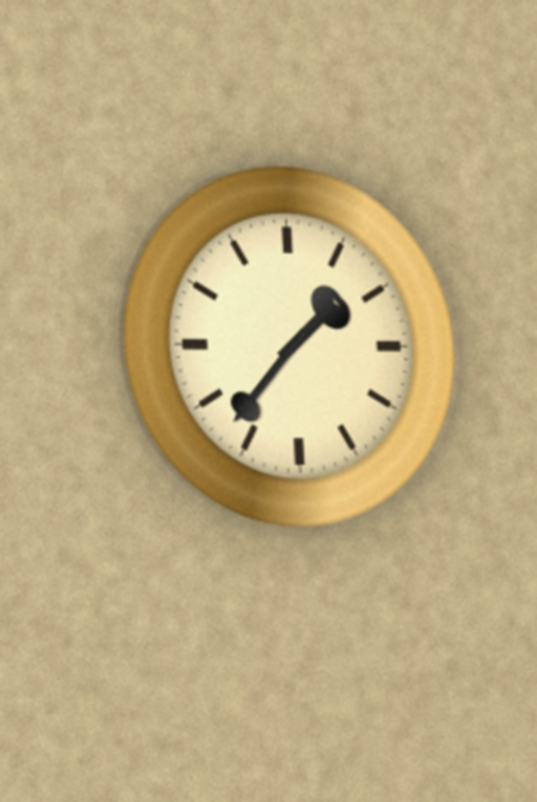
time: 1:37
